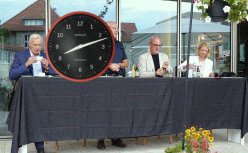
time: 8:12
